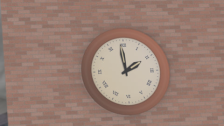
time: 1:59
